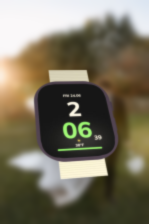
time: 2:06
